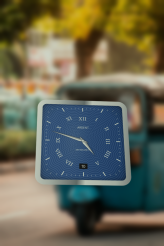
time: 4:48
